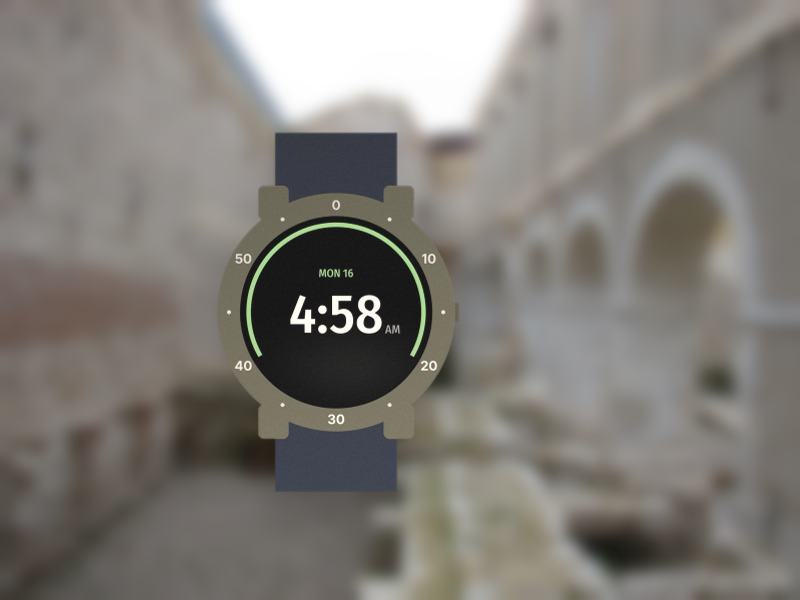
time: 4:58
